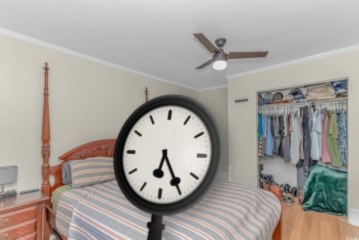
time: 6:25
